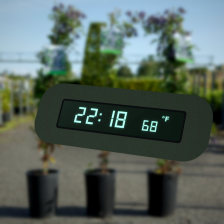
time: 22:18
